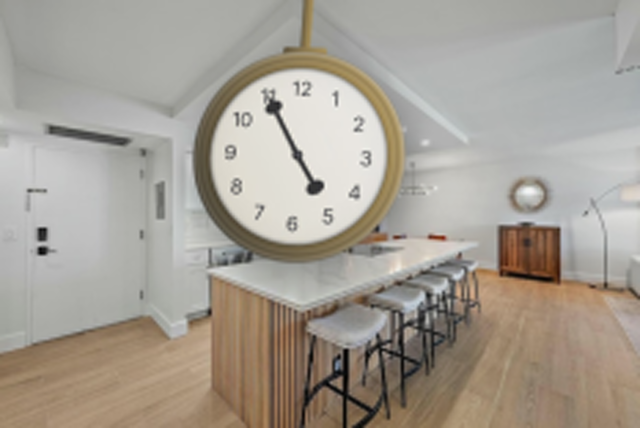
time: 4:55
